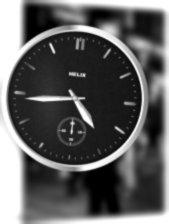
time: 4:44
